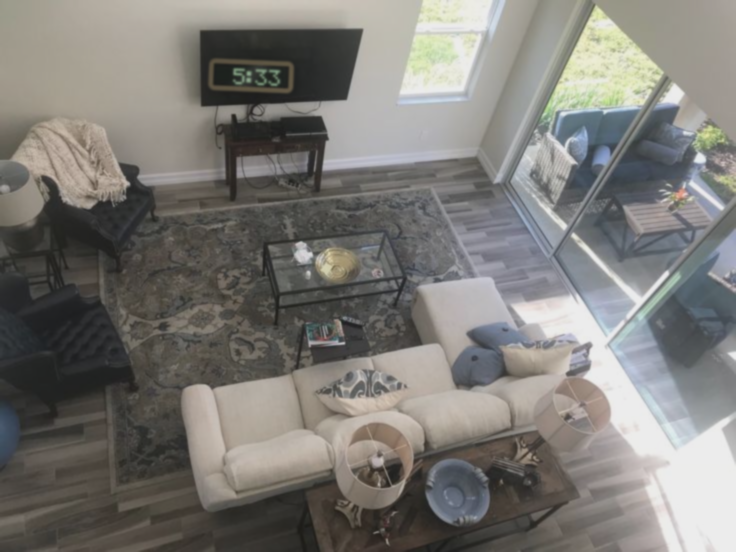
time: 5:33
